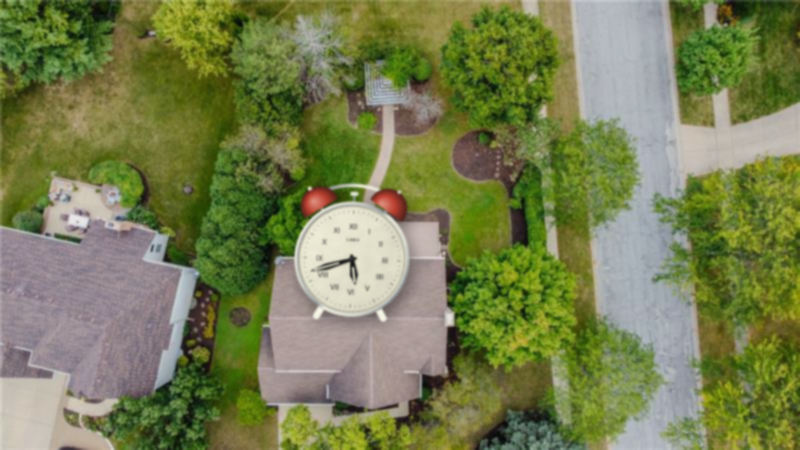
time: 5:42
